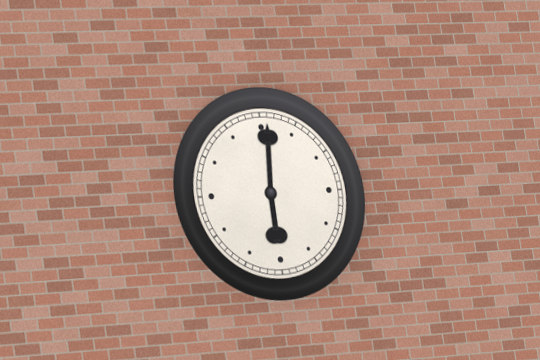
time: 6:01
